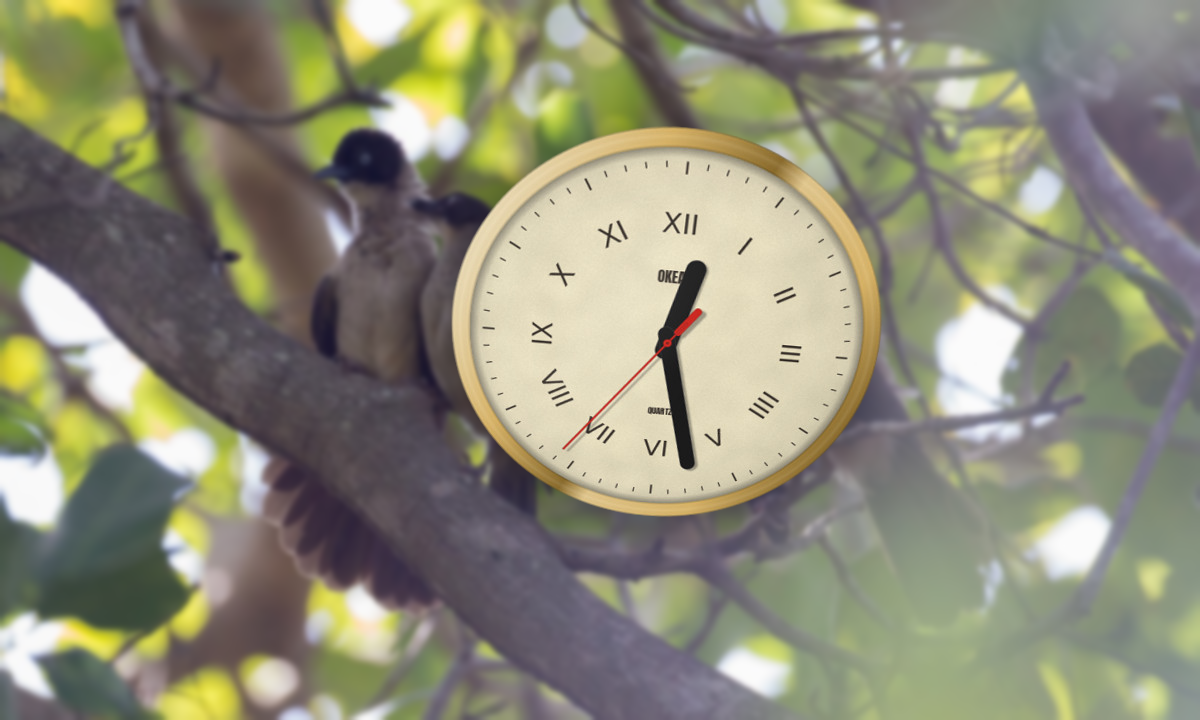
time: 12:27:36
